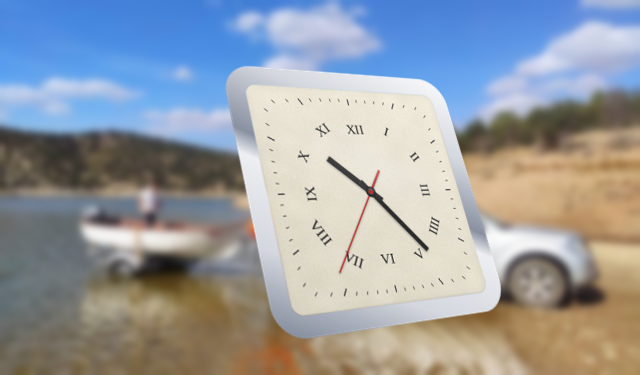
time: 10:23:36
